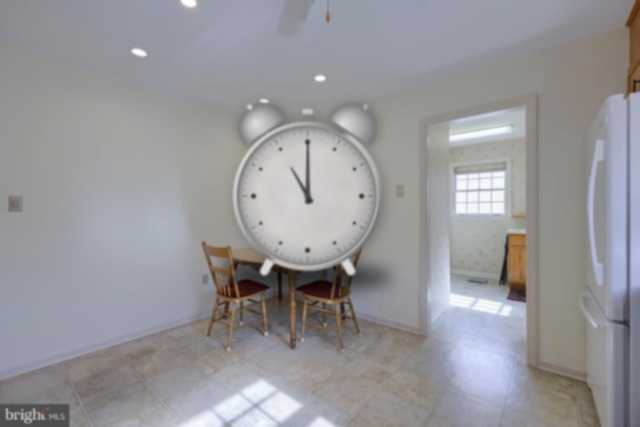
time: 11:00
